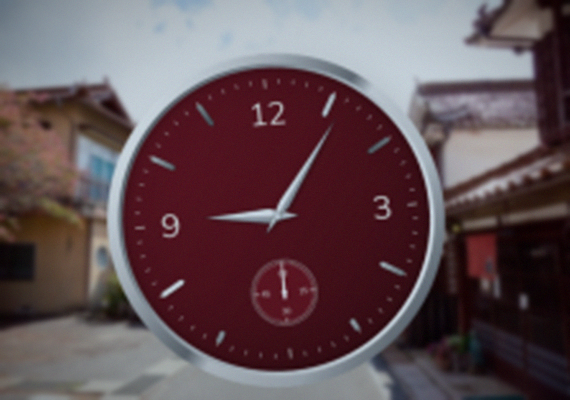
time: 9:06
